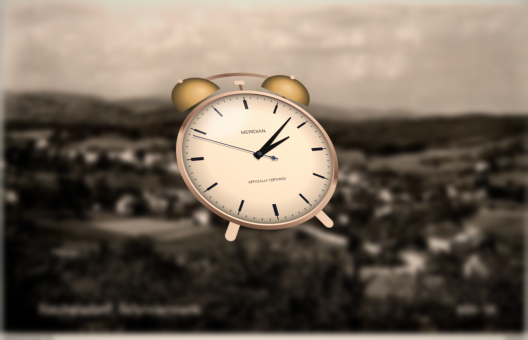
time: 2:07:49
